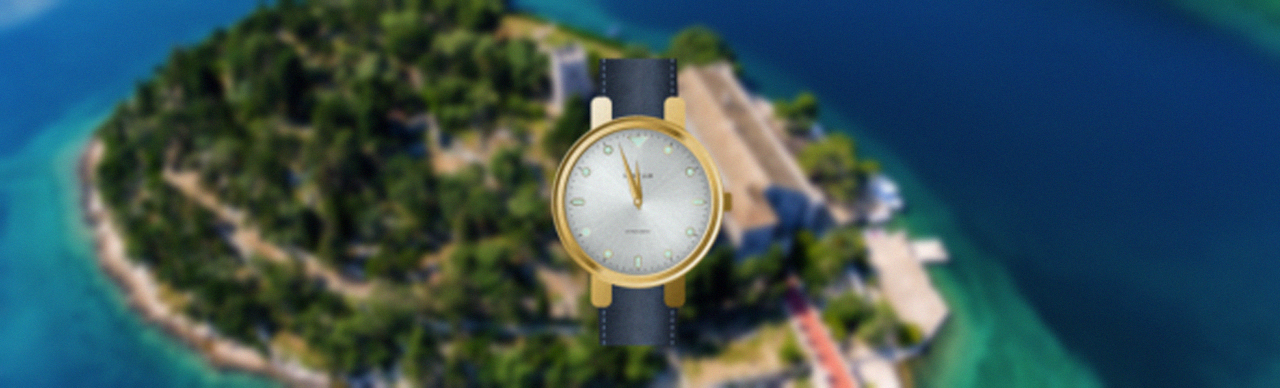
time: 11:57
